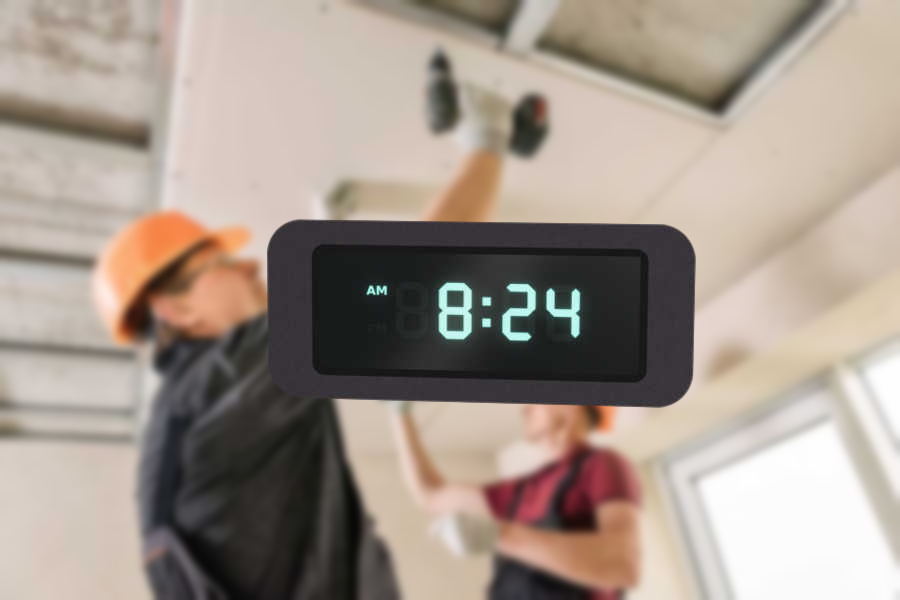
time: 8:24
